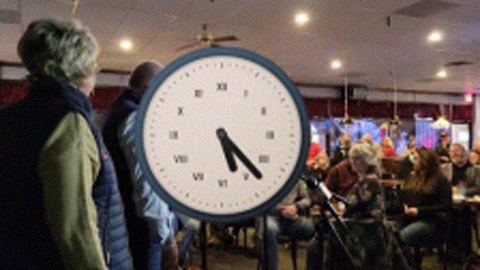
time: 5:23
